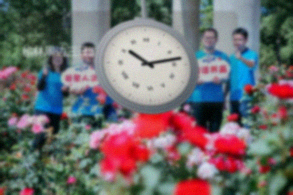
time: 10:13
